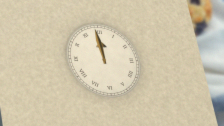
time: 11:59
